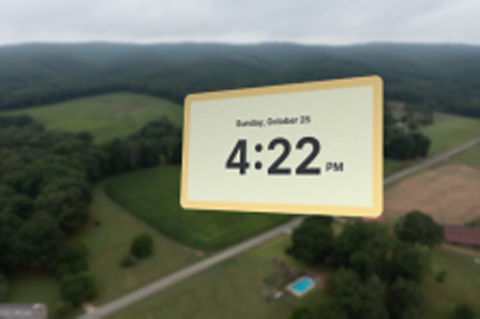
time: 4:22
